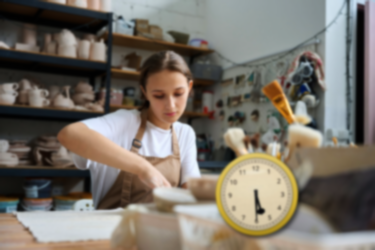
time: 5:30
